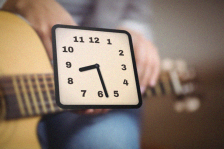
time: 8:28
